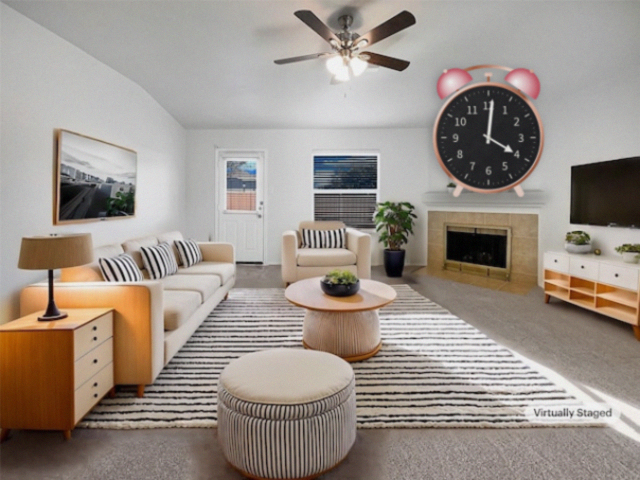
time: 4:01
